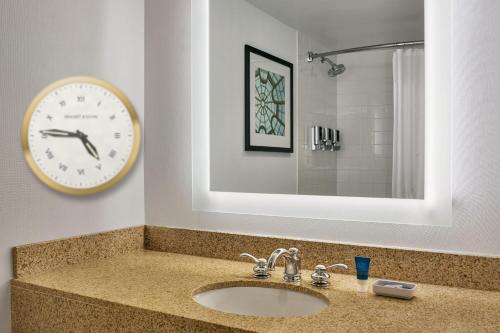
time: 4:46
